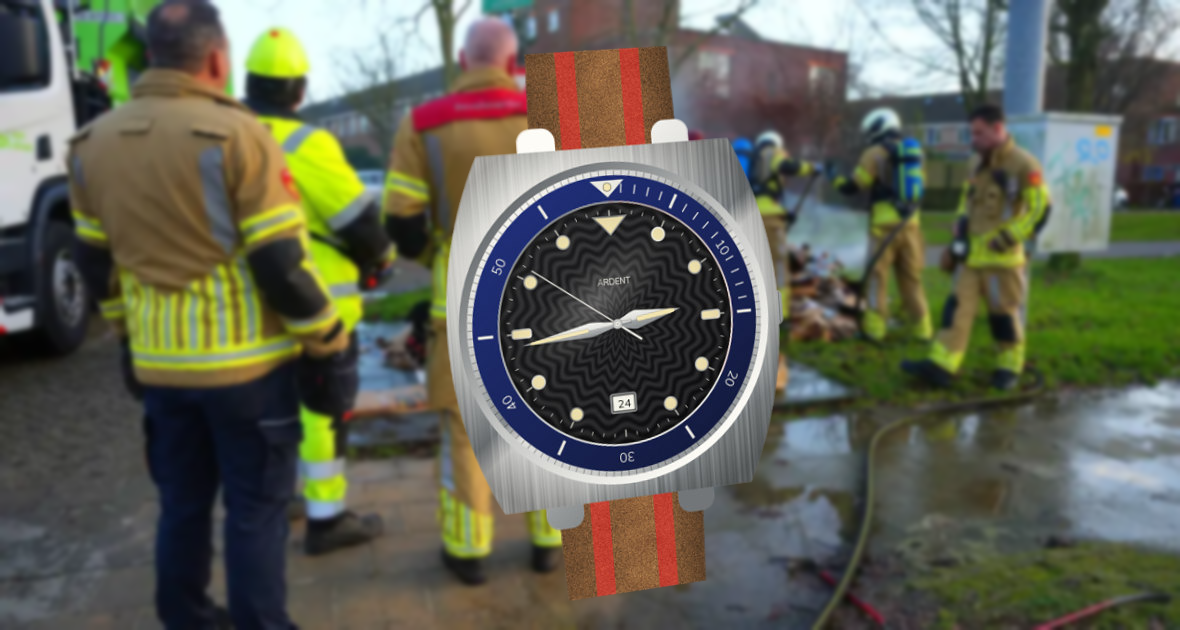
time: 2:43:51
